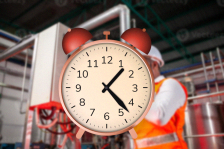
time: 1:23
